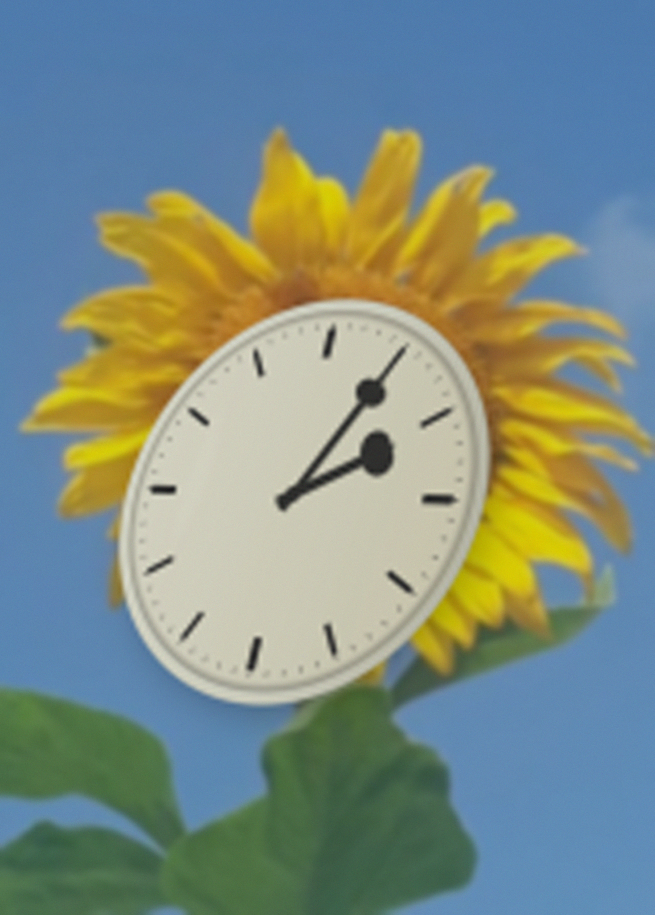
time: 2:05
